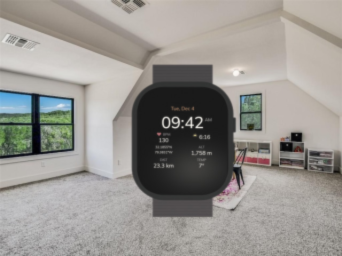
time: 9:42
